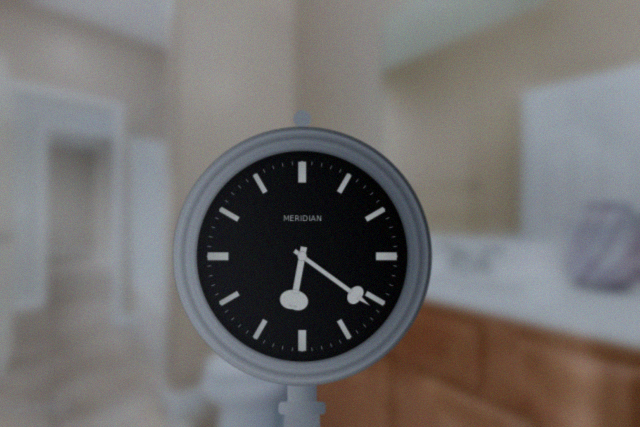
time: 6:21
